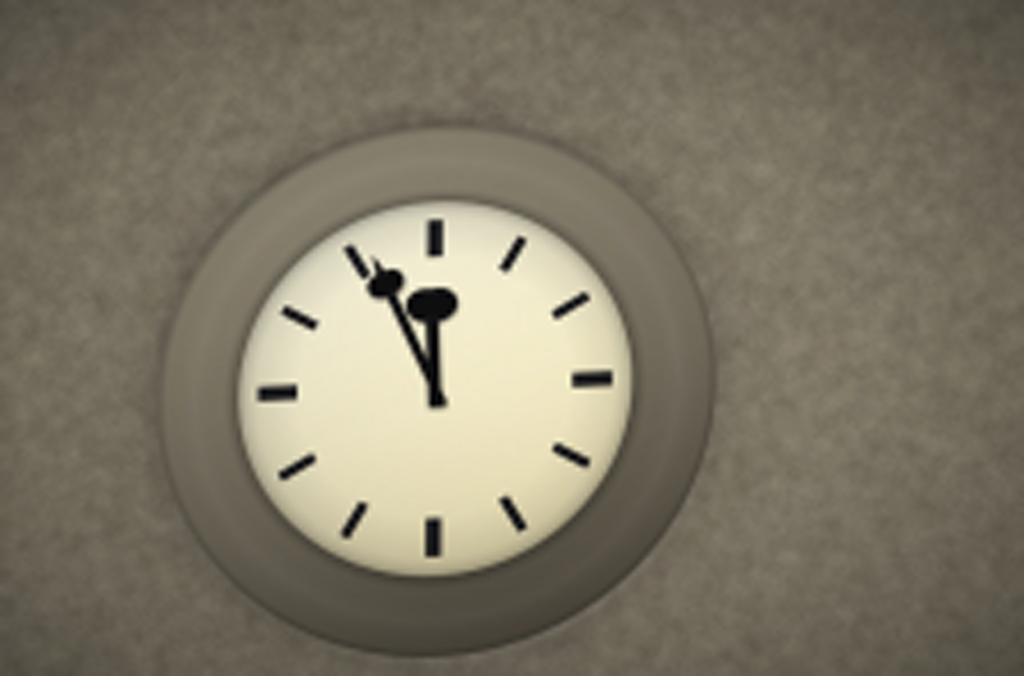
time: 11:56
